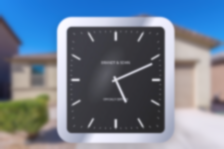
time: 5:11
